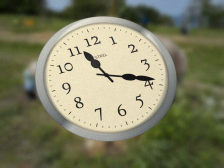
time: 11:19
